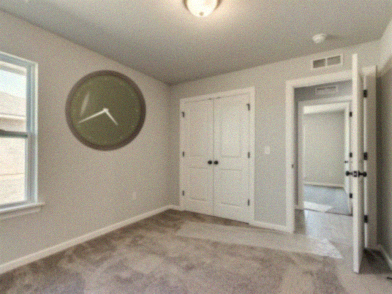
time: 4:41
